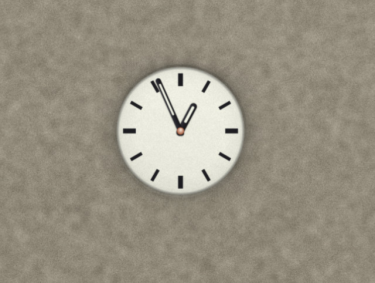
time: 12:56
